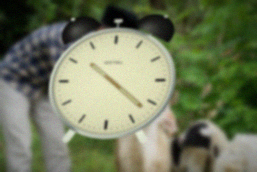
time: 10:22
